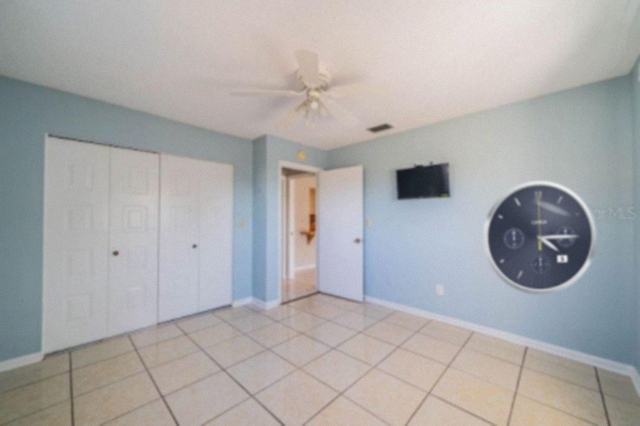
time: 4:15
